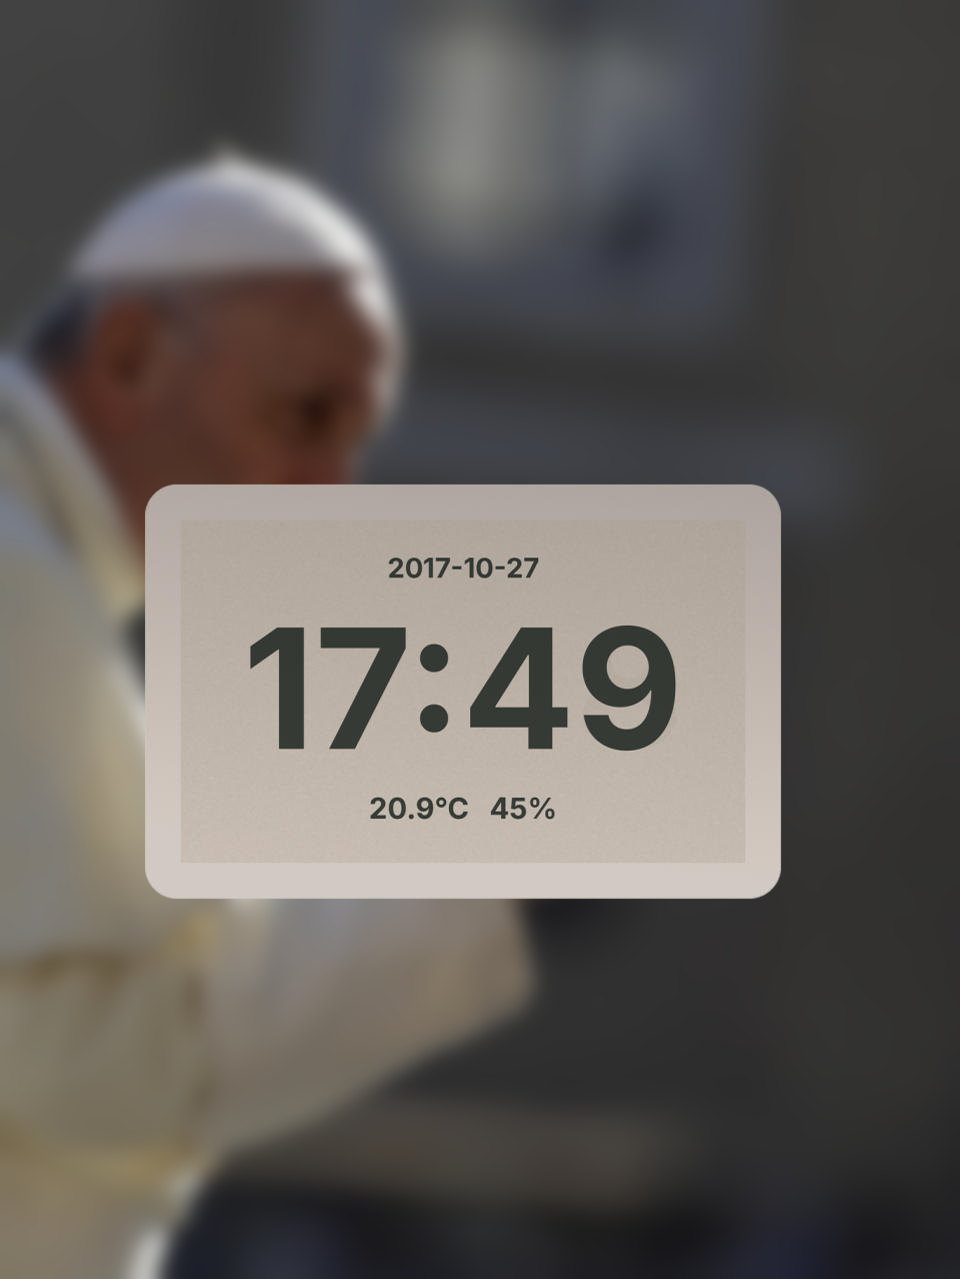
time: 17:49
